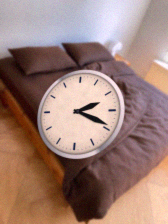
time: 2:19
